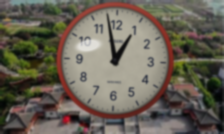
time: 12:58
